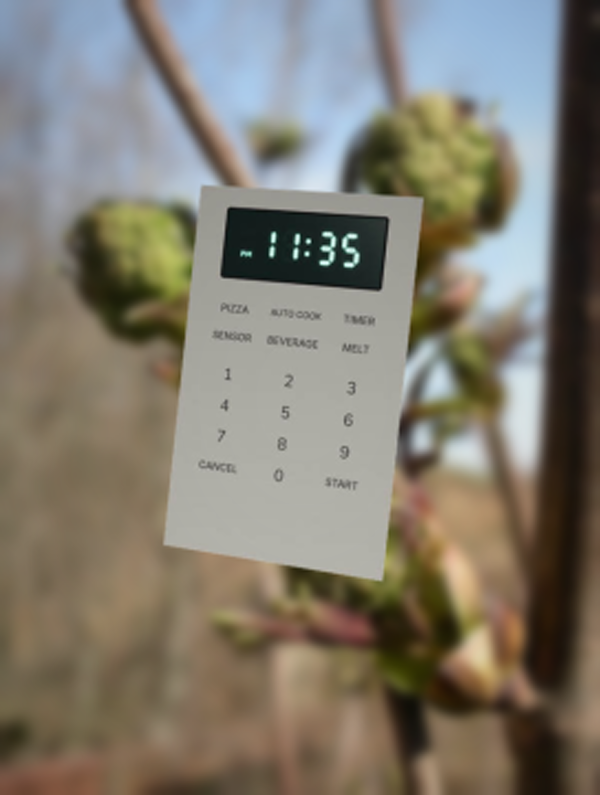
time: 11:35
